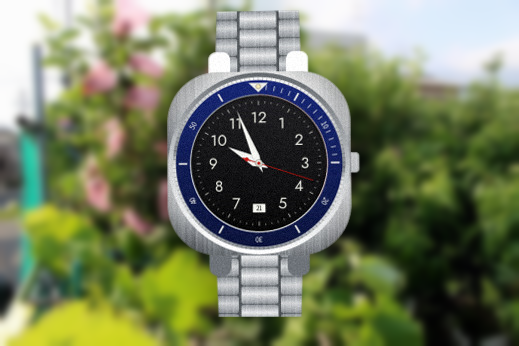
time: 9:56:18
